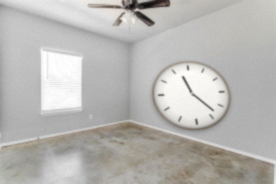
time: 11:23
